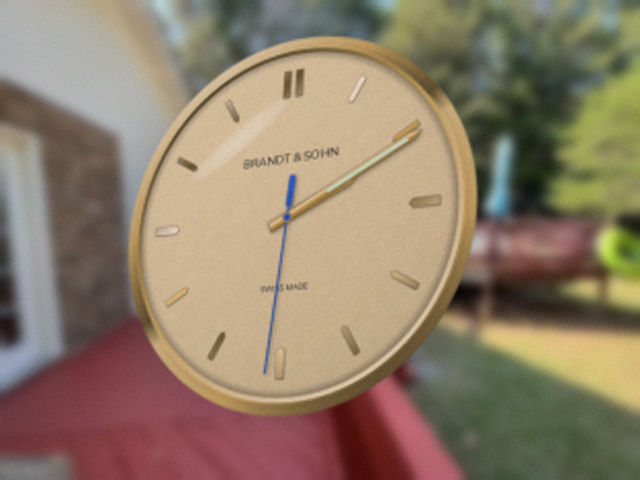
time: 2:10:31
